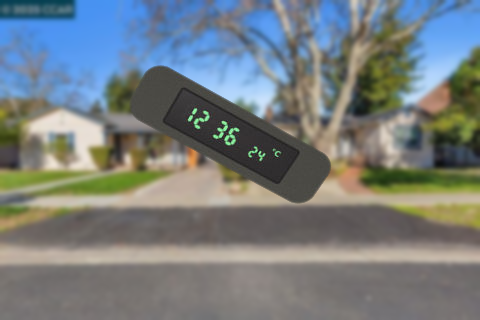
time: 12:36
